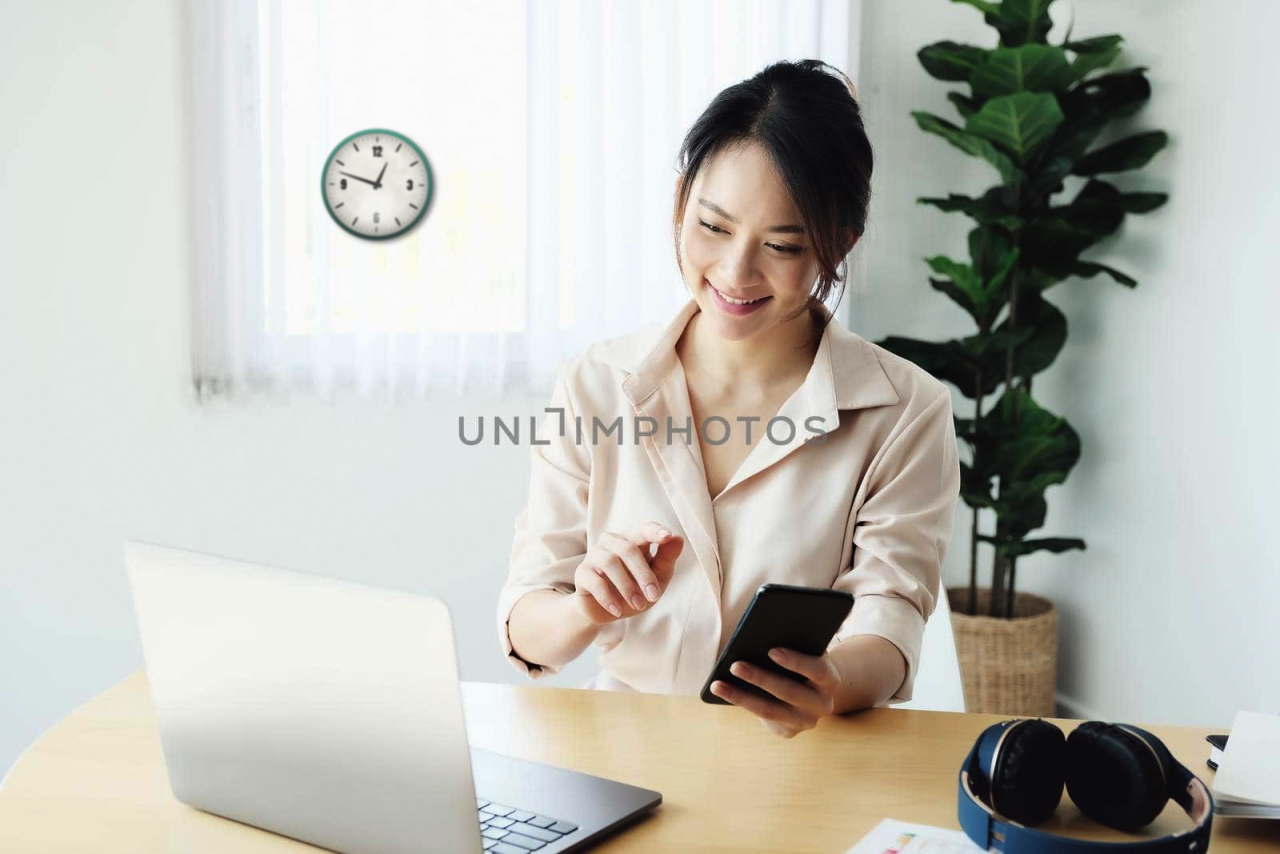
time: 12:48
